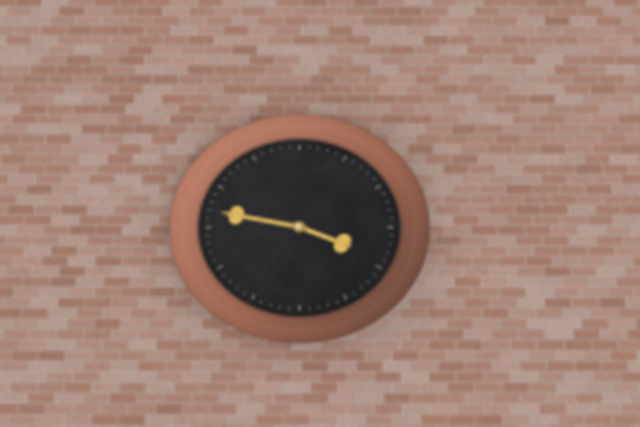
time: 3:47
